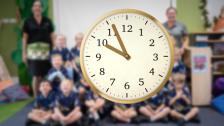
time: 9:56
